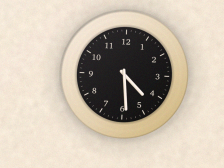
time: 4:29
